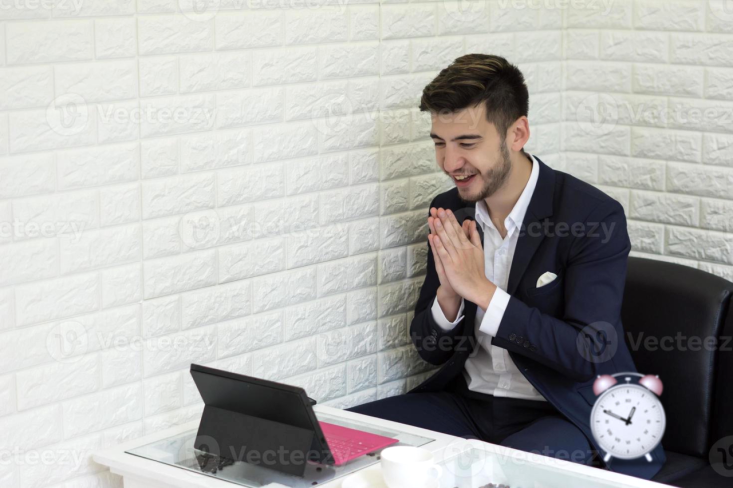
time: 12:49
